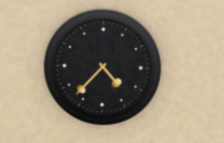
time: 4:37
